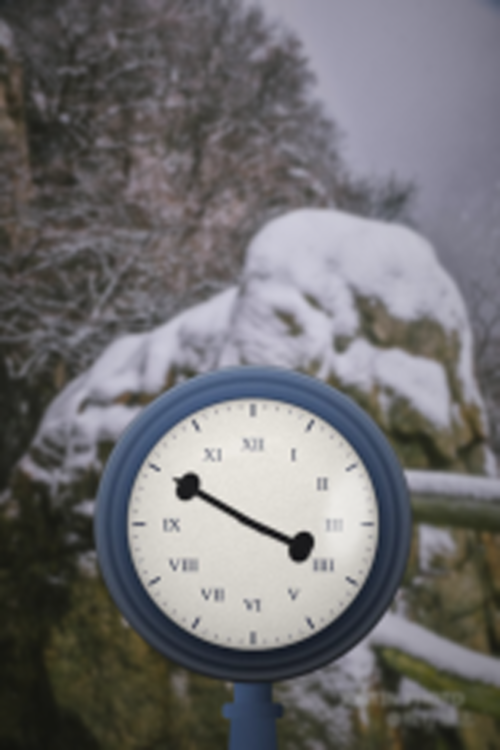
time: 3:50
